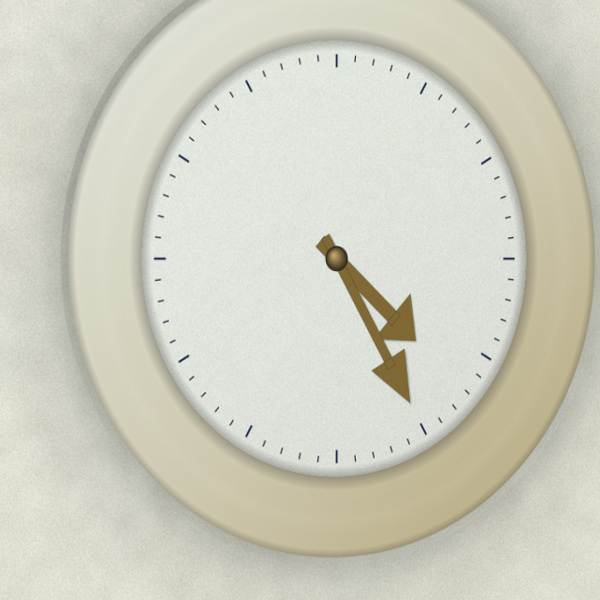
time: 4:25
